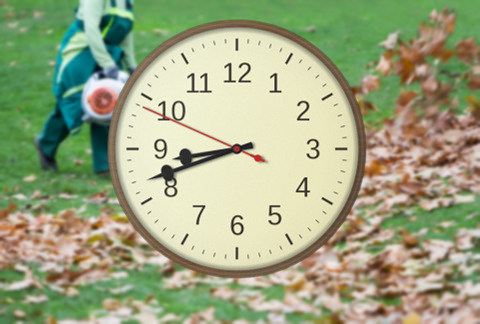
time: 8:41:49
